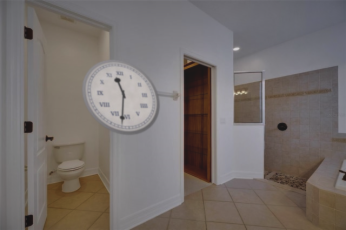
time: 11:32
